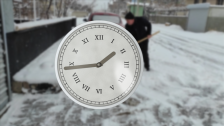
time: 1:44
